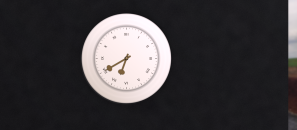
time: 6:40
